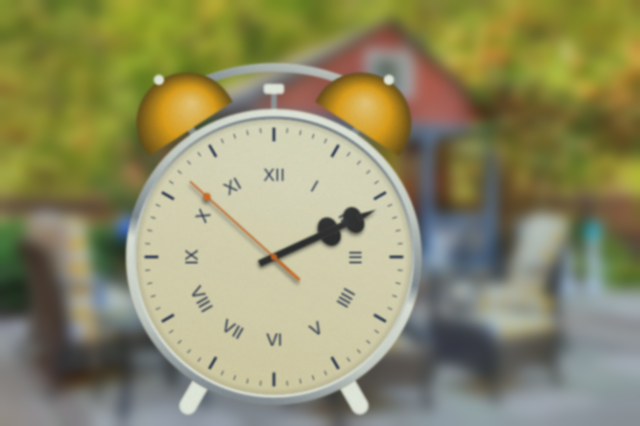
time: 2:10:52
